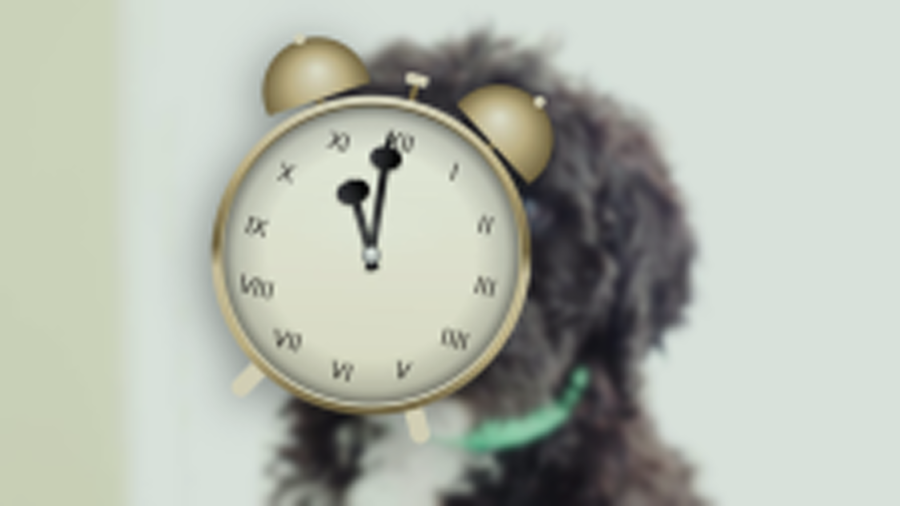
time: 10:59
